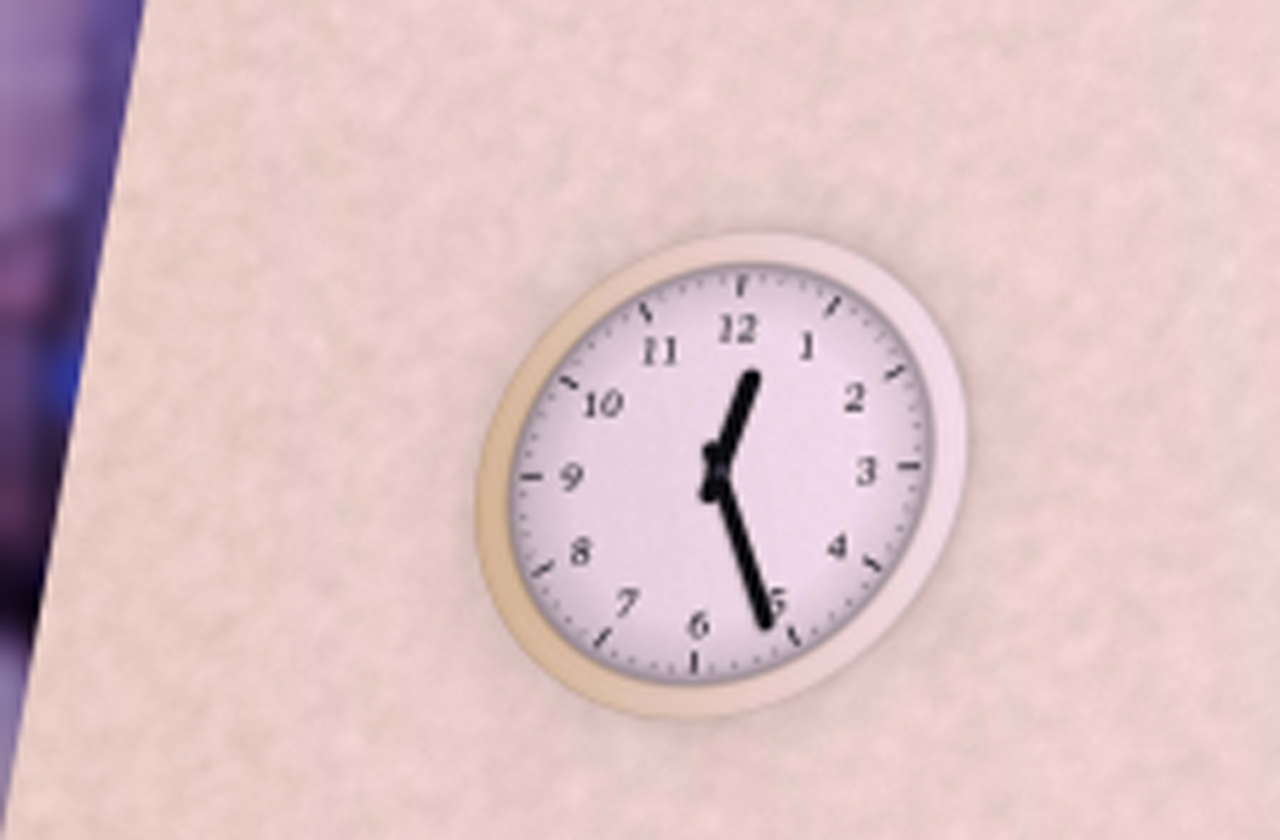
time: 12:26
